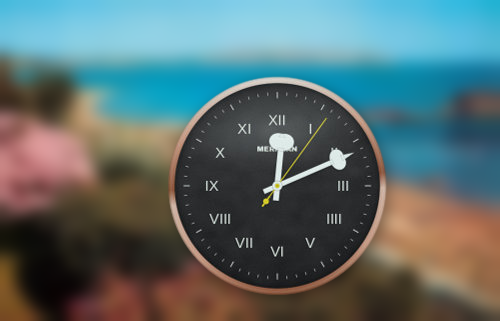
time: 12:11:06
